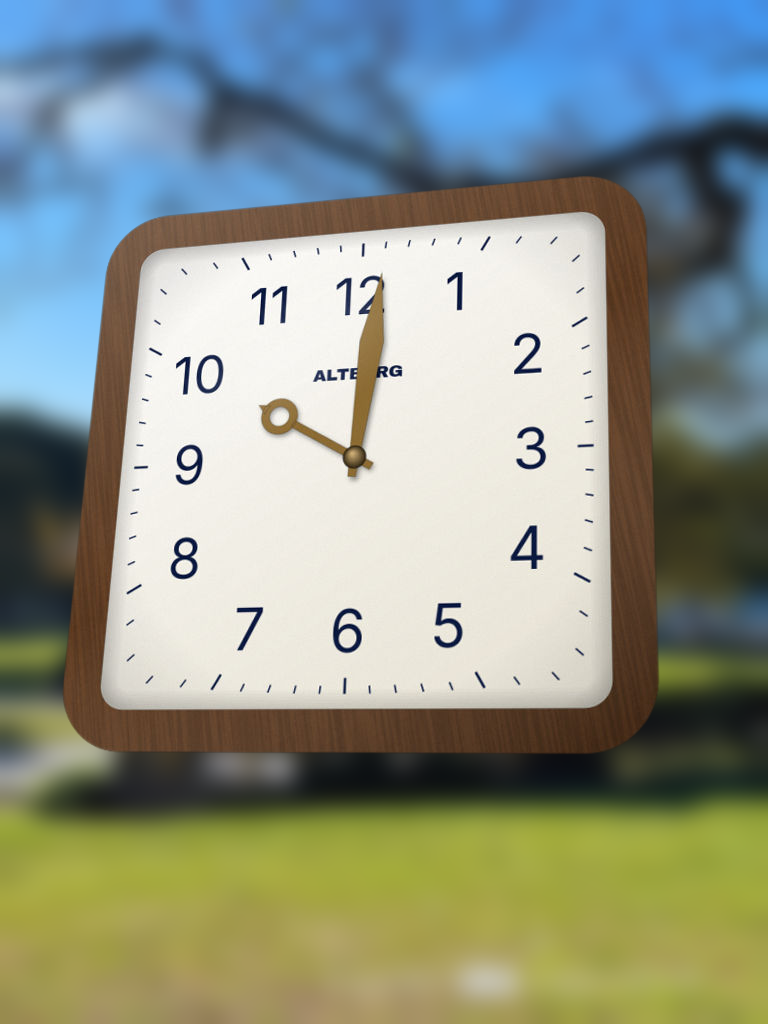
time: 10:01
